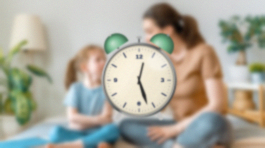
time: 12:27
